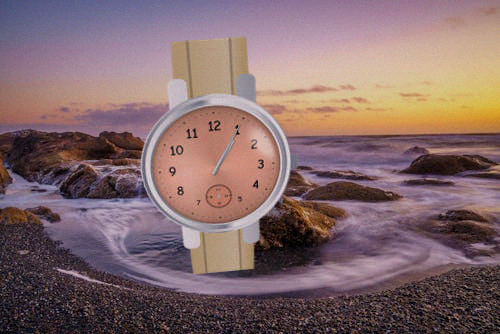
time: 1:05
